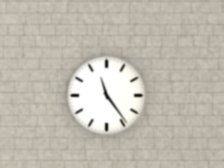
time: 11:24
